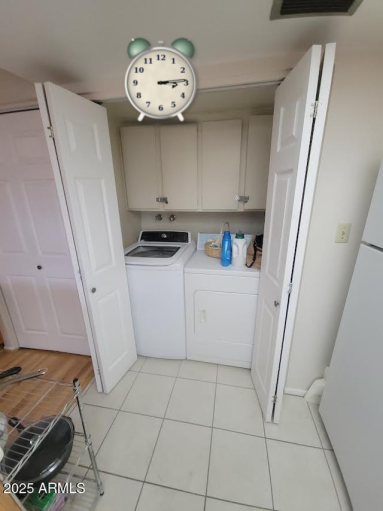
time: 3:14
